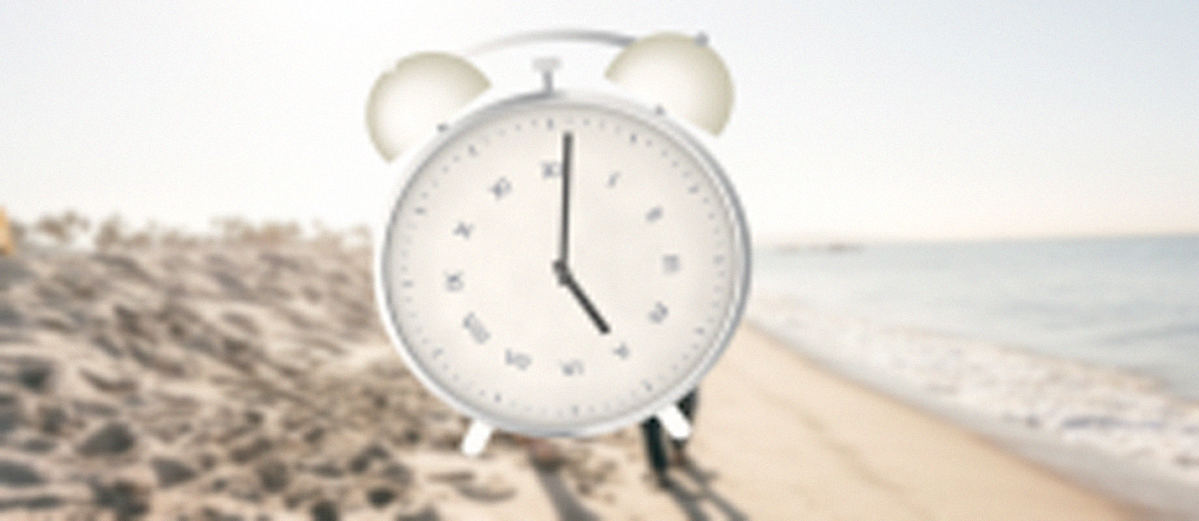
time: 5:01
